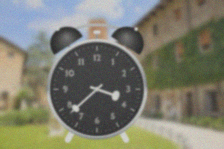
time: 3:38
